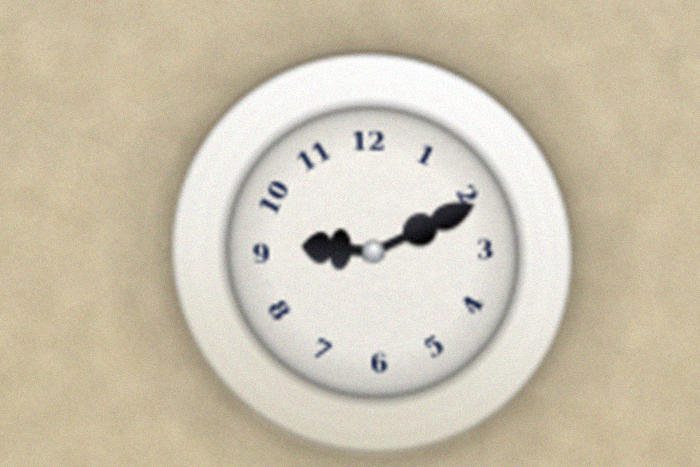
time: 9:11
